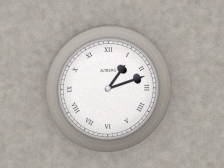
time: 1:12
